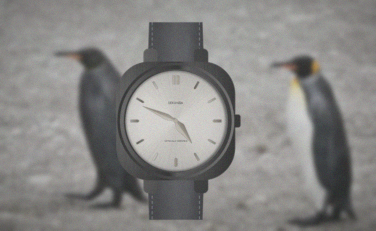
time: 4:49
